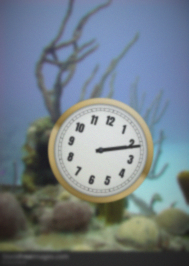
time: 2:11
